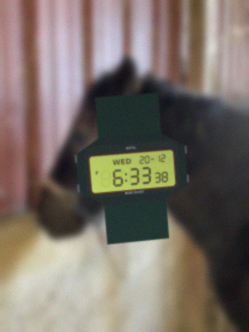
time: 6:33:38
